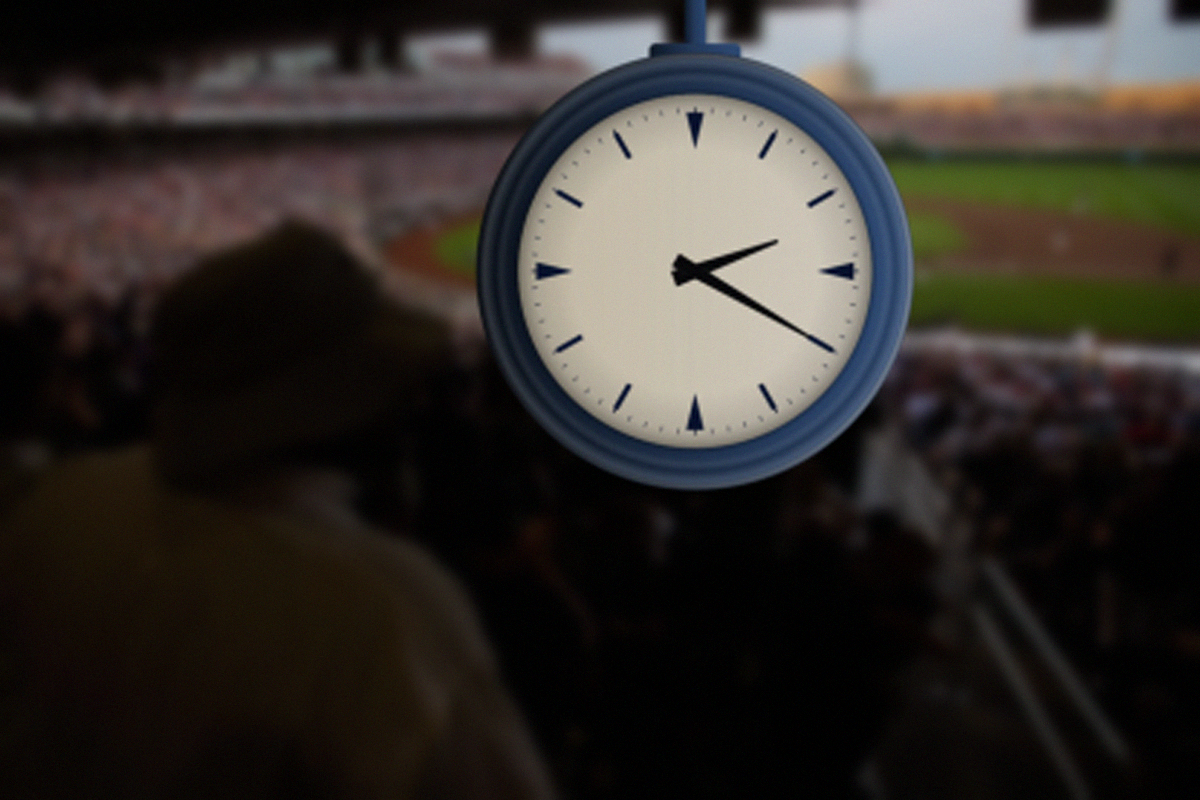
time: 2:20
